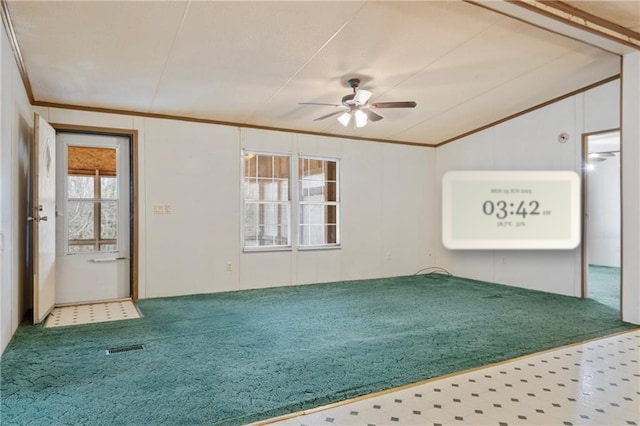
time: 3:42
